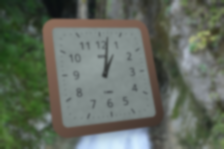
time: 1:02
